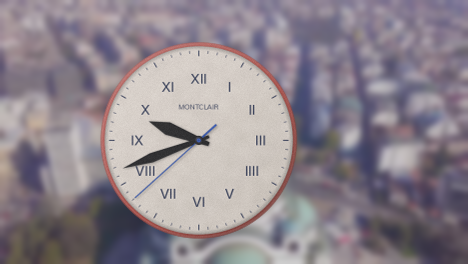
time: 9:41:38
